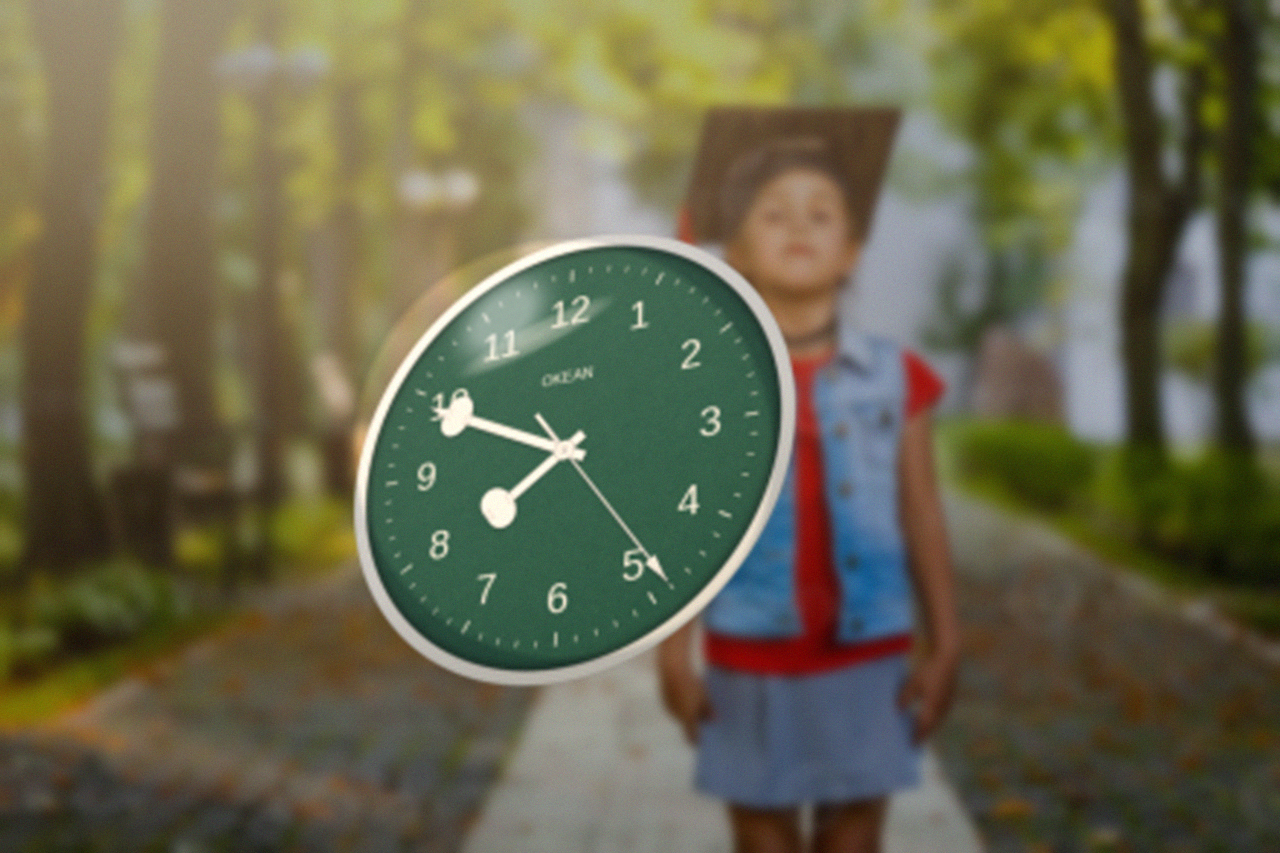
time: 7:49:24
